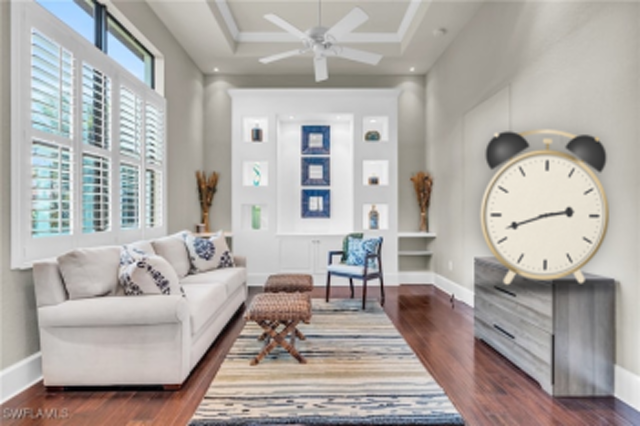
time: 2:42
